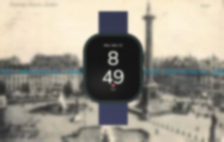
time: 8:49
